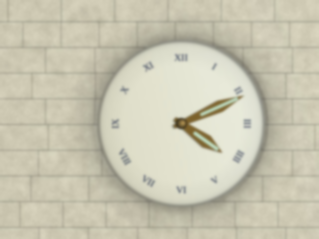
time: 4:11
